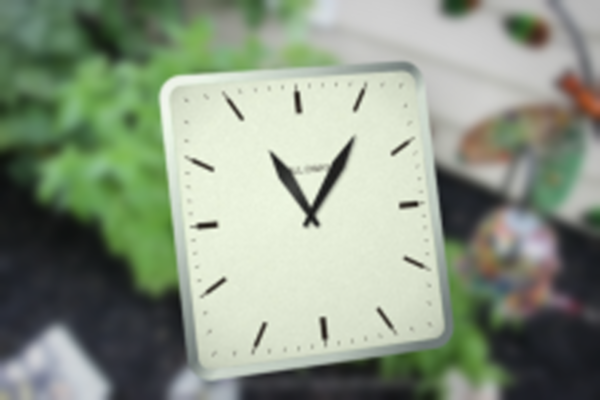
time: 11:06
